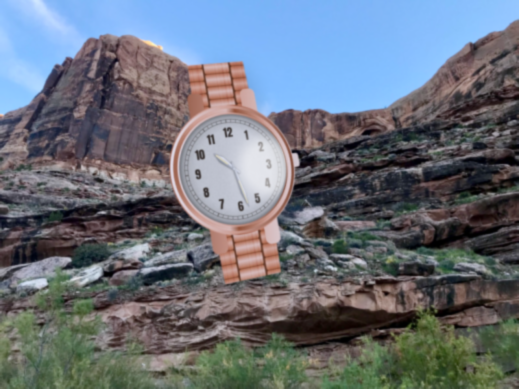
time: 10:28
